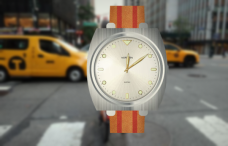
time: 12:09
